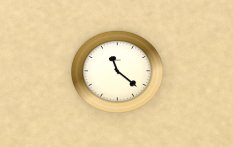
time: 11:22
